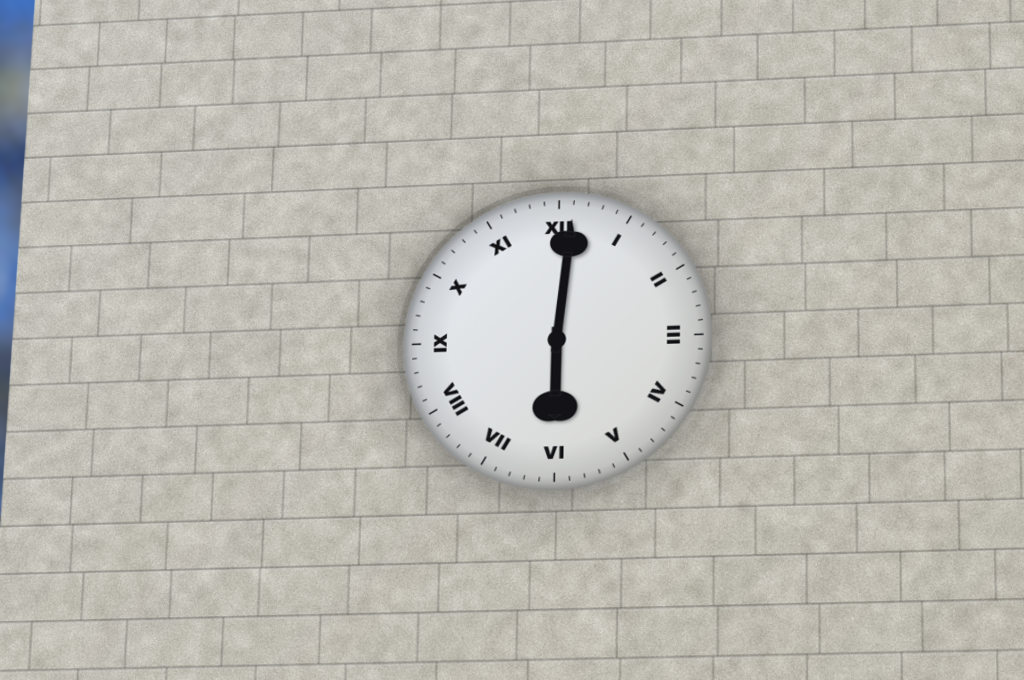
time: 6:01
